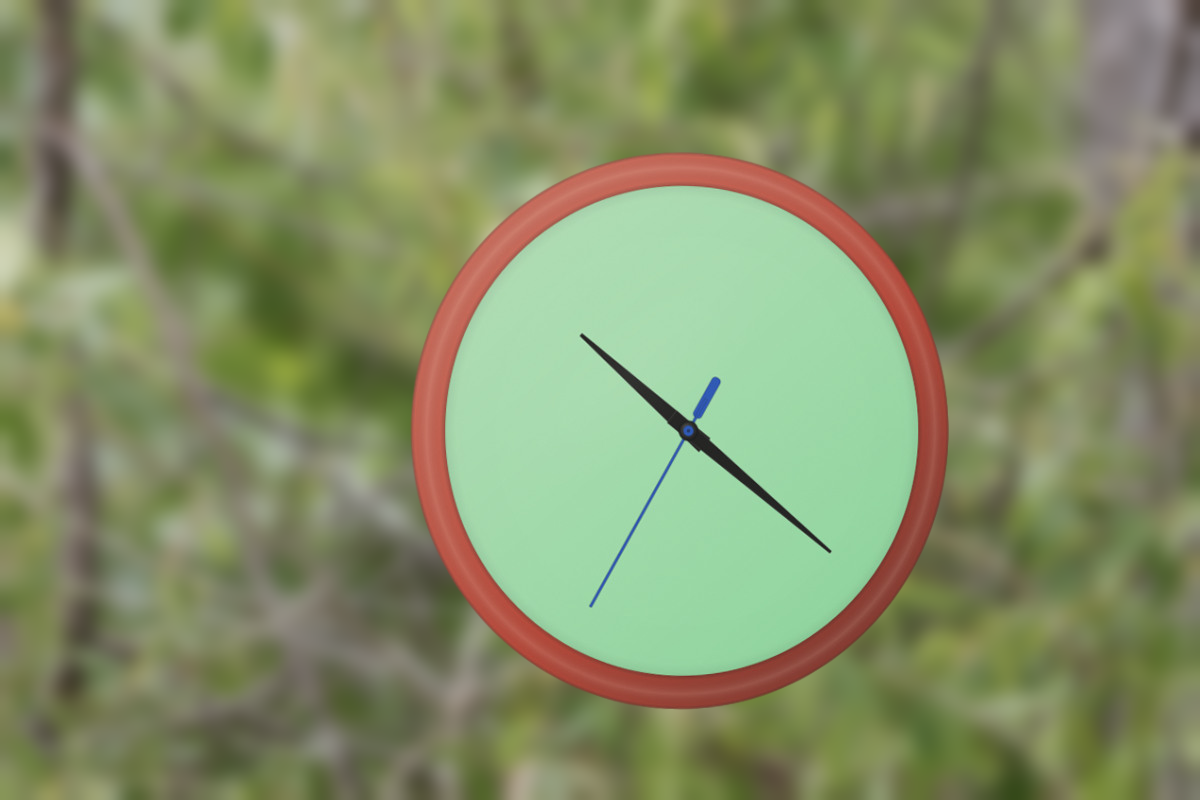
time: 10:21:35
